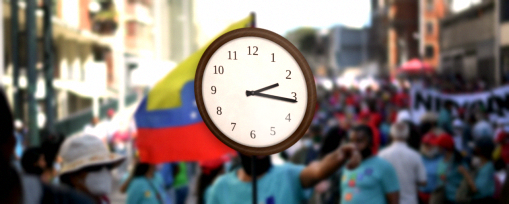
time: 2:16
